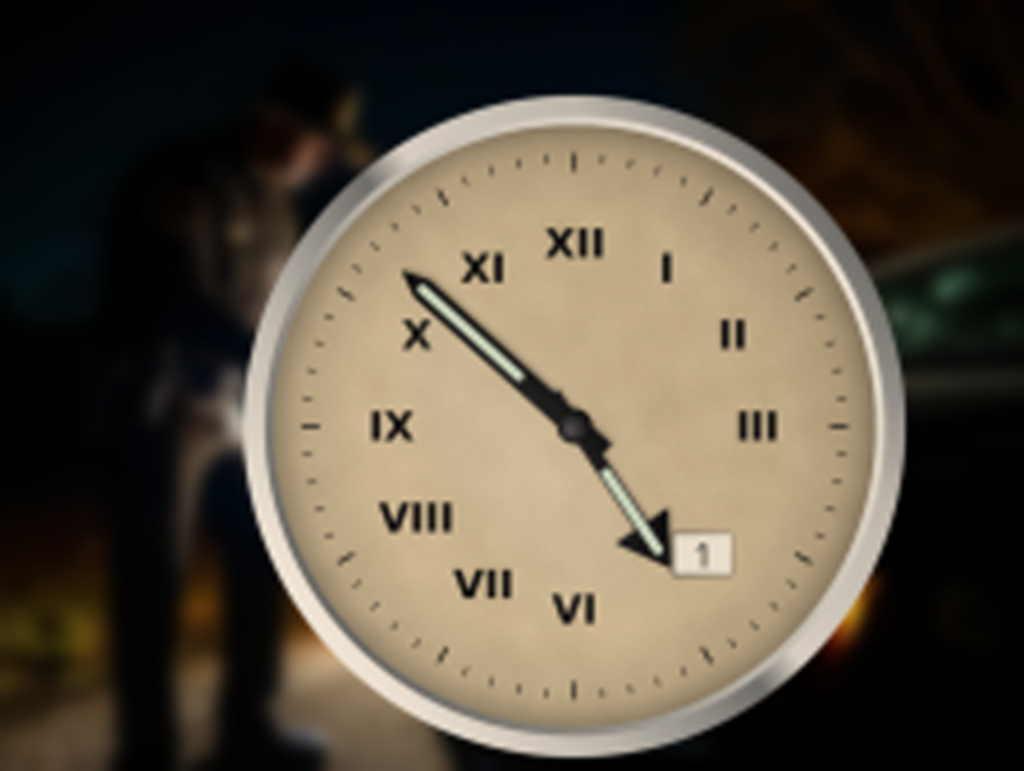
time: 4:52
